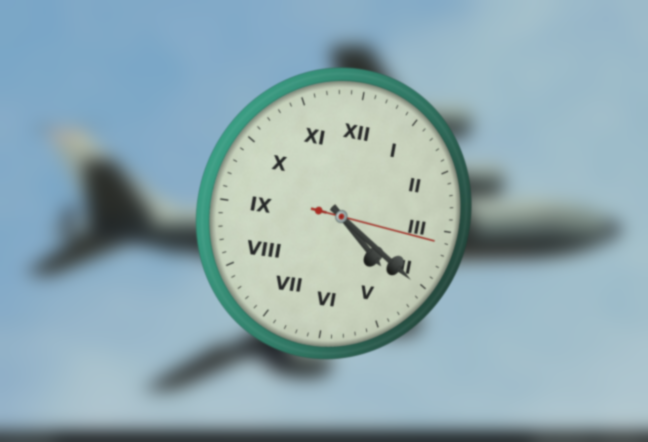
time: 4:20:16
